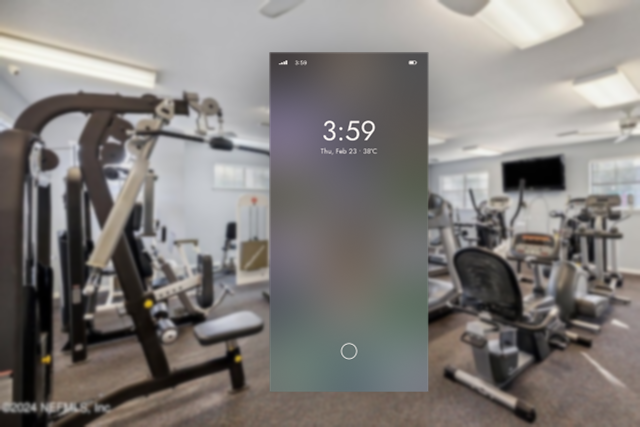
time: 3:59
